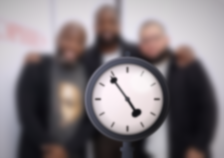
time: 4:54
